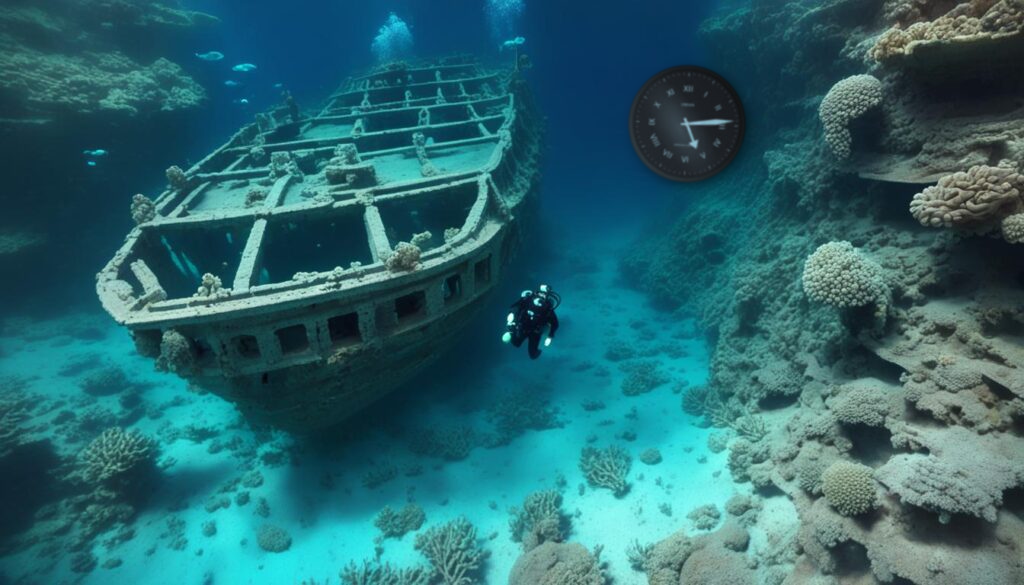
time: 5:14
